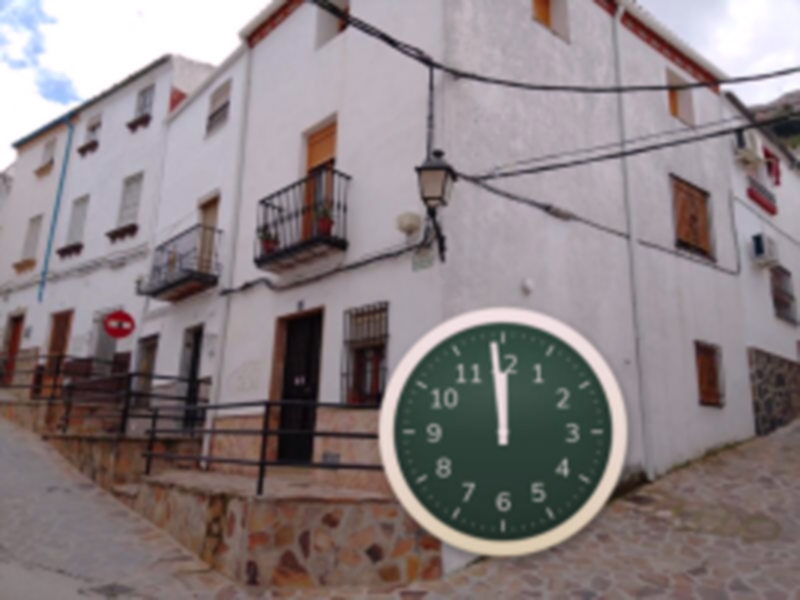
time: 11:59
